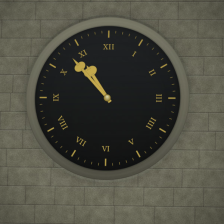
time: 10:53
